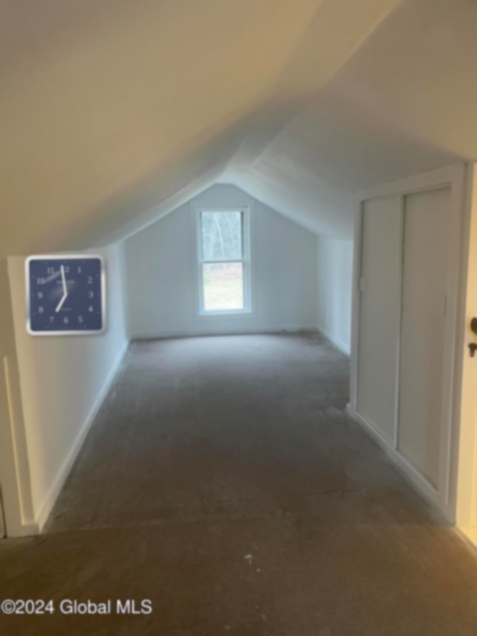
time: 6:59
